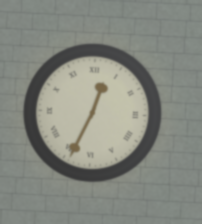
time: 12:34
